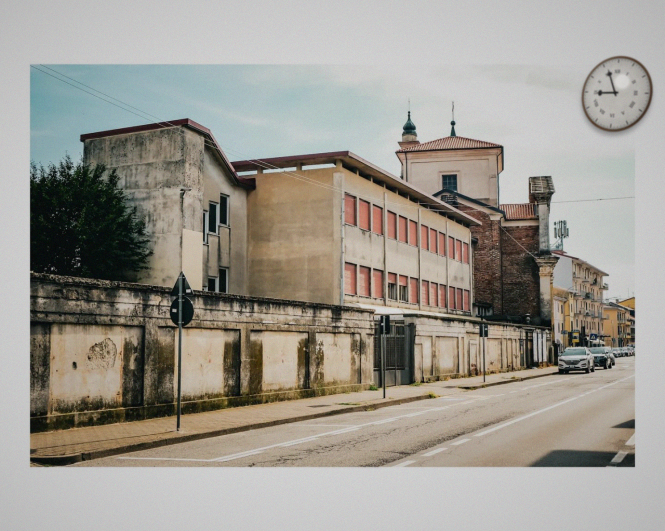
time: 8:56
